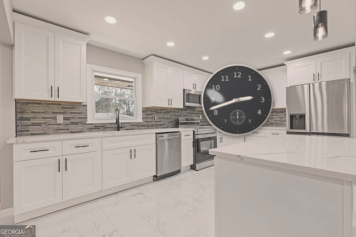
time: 2:42
